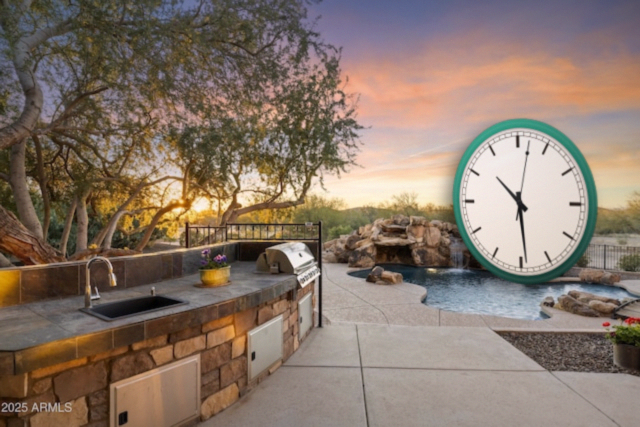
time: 10:29:02
